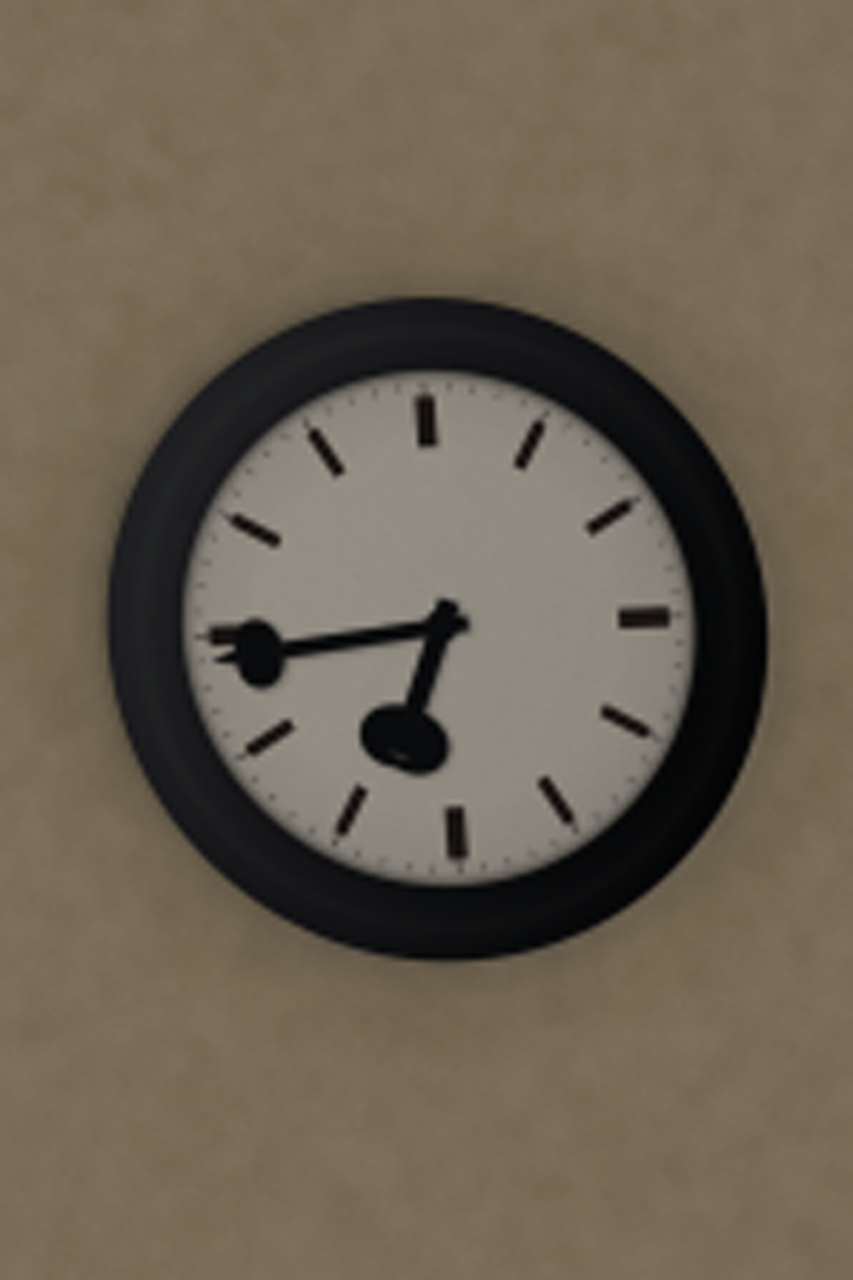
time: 6:44
